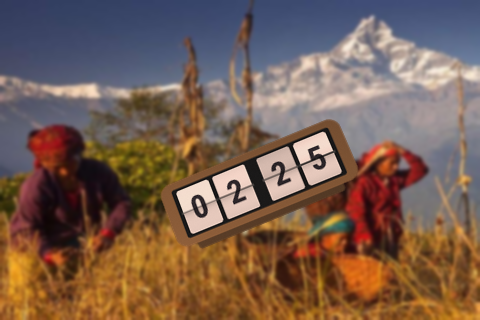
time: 2:25
